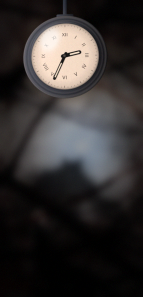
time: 2:34
